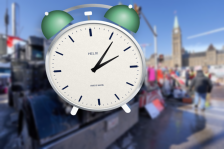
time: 2:06
